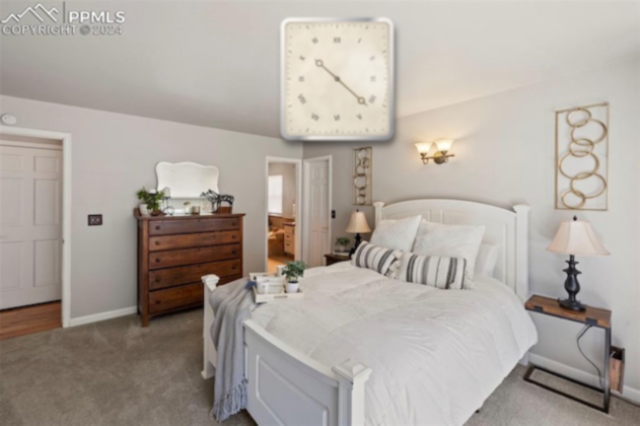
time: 10:22
